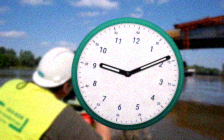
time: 9:09
